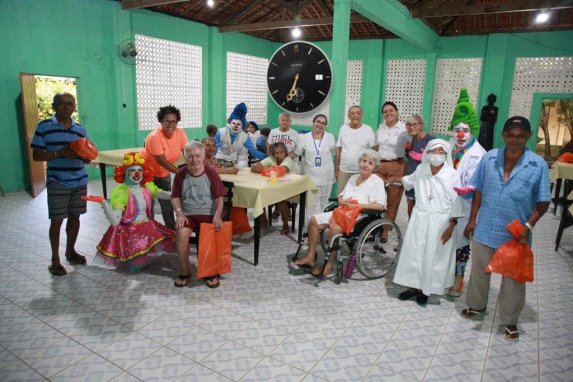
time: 6:34
